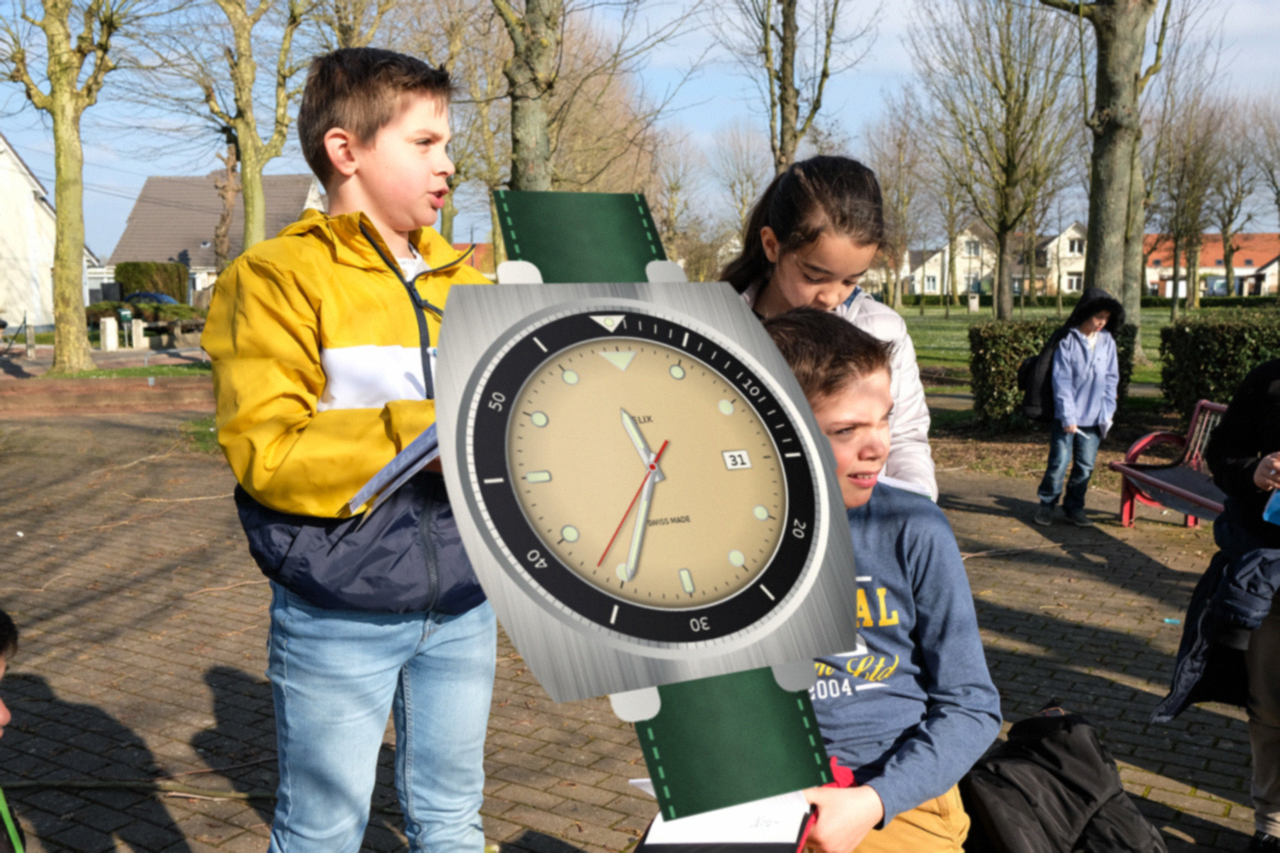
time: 11:34:37
